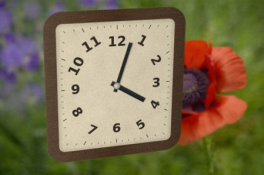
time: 4:03
